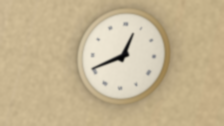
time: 12:41
